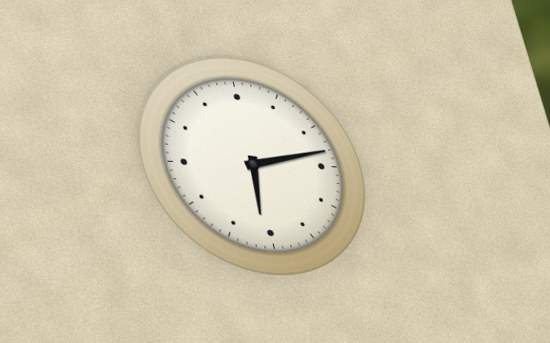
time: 6:13
